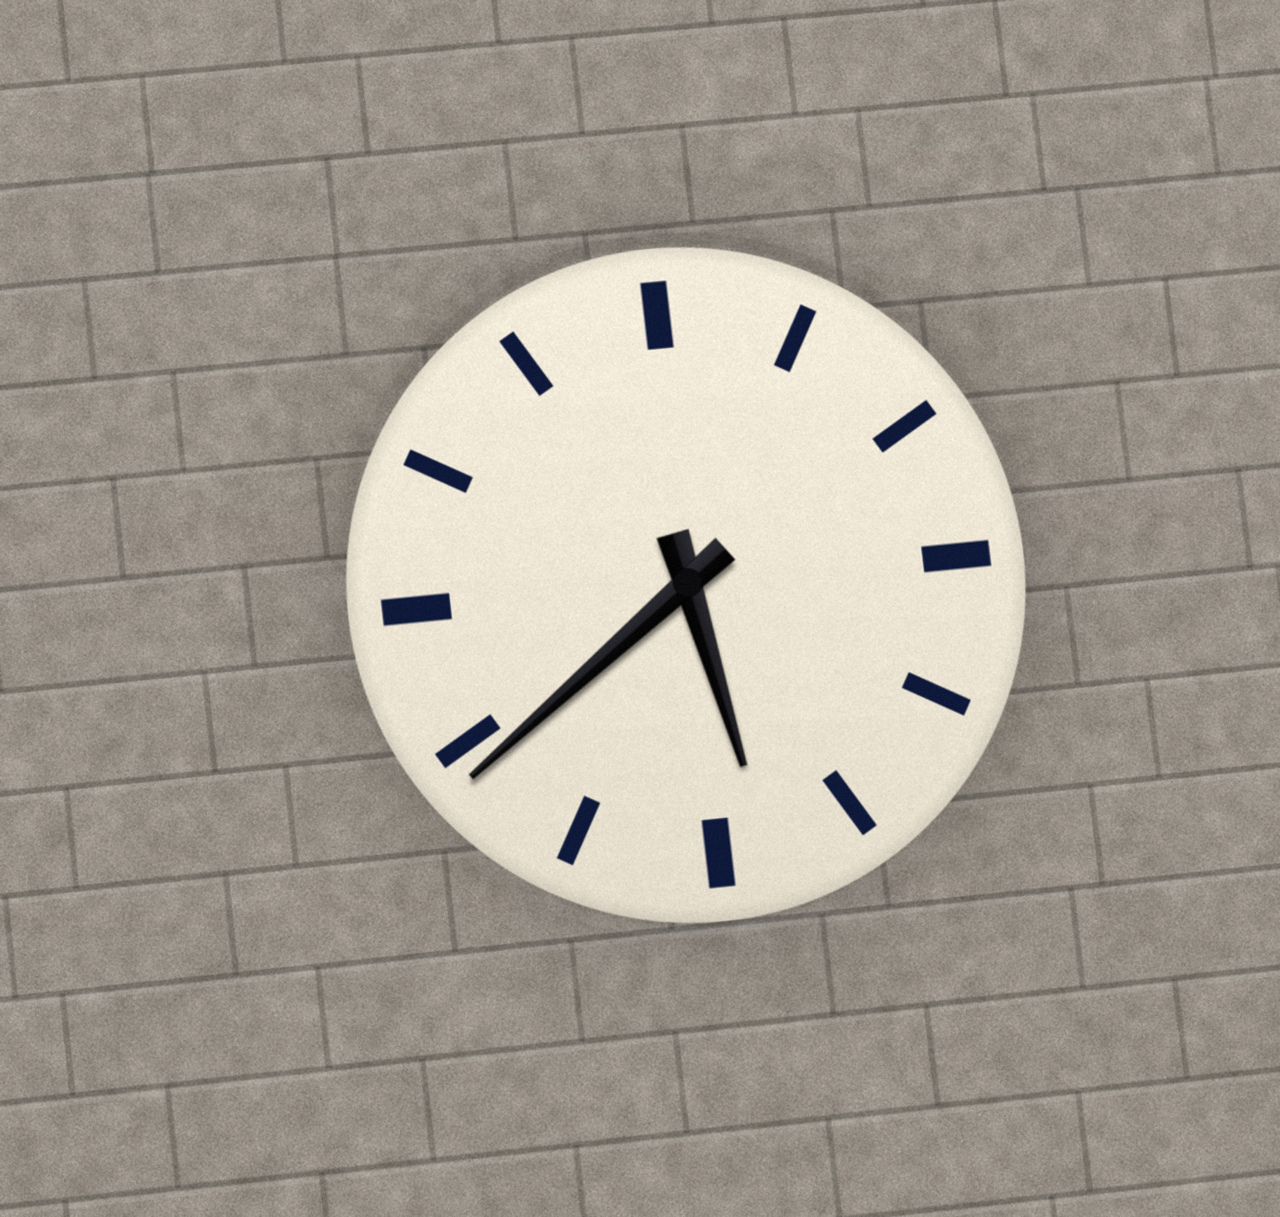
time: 5:39
